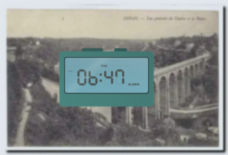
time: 6:47
